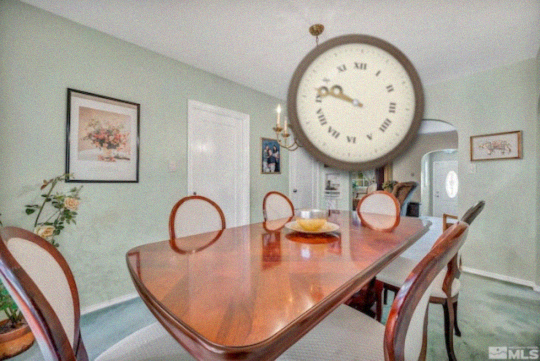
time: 9:47
